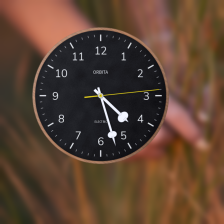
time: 4:27:14
